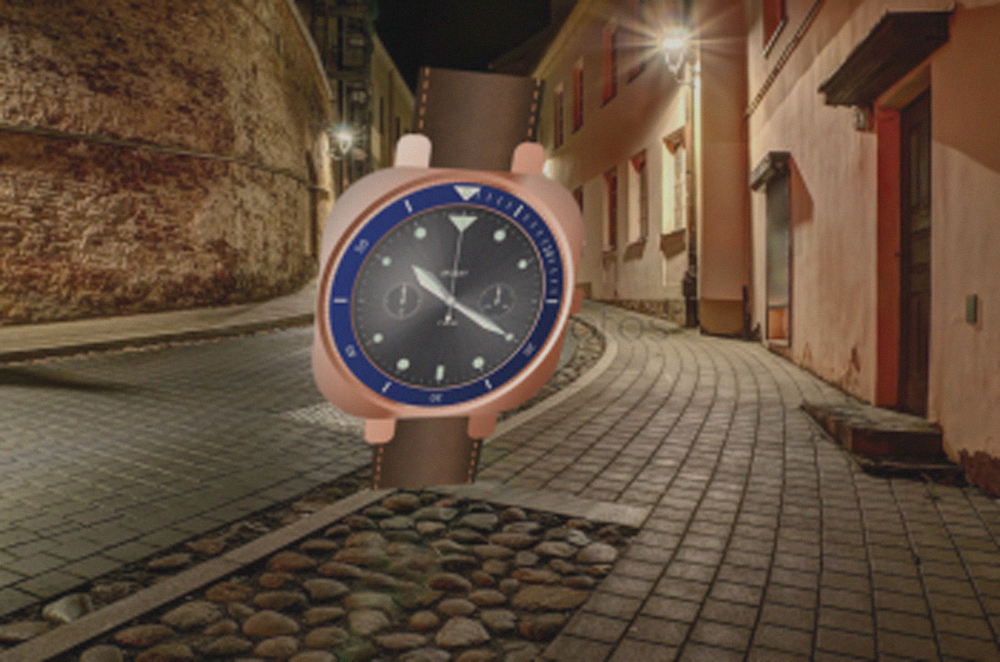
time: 10:20
